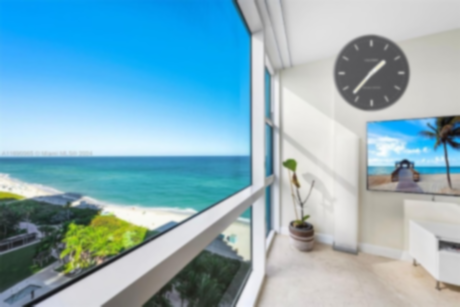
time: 1:37
